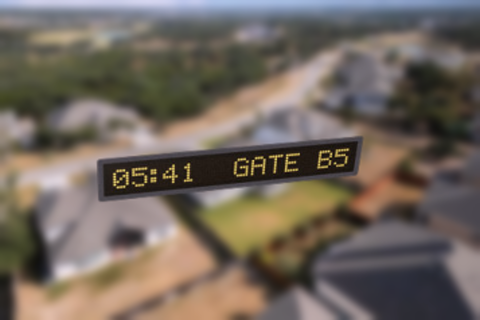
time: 5:41
